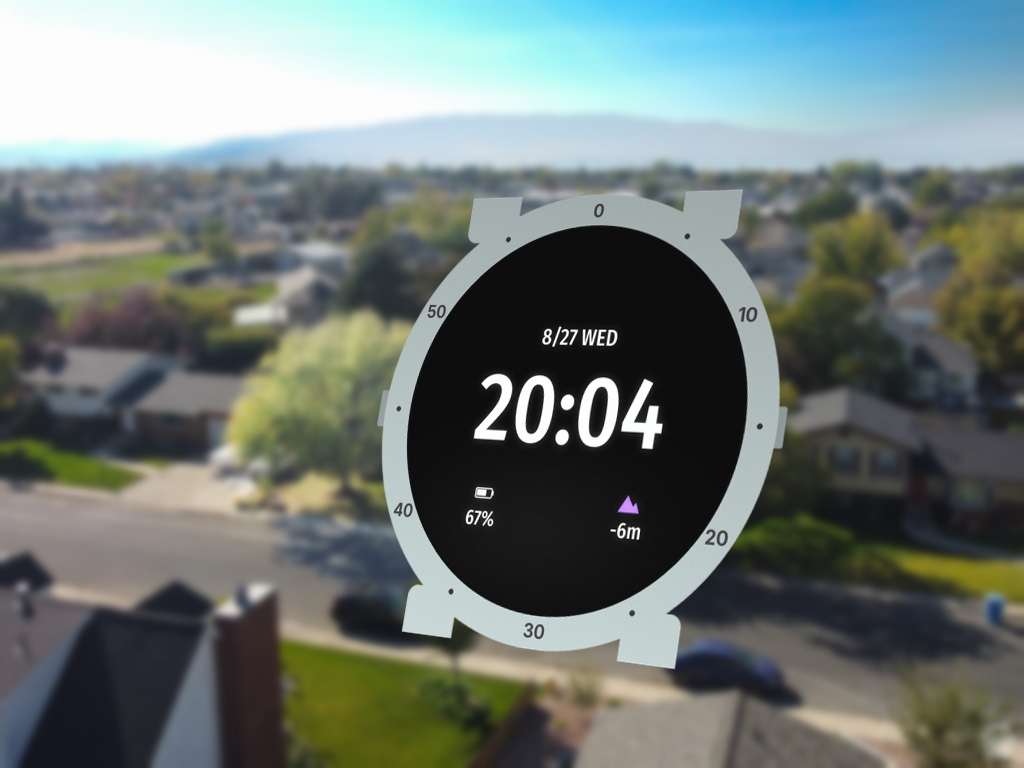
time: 20:04
